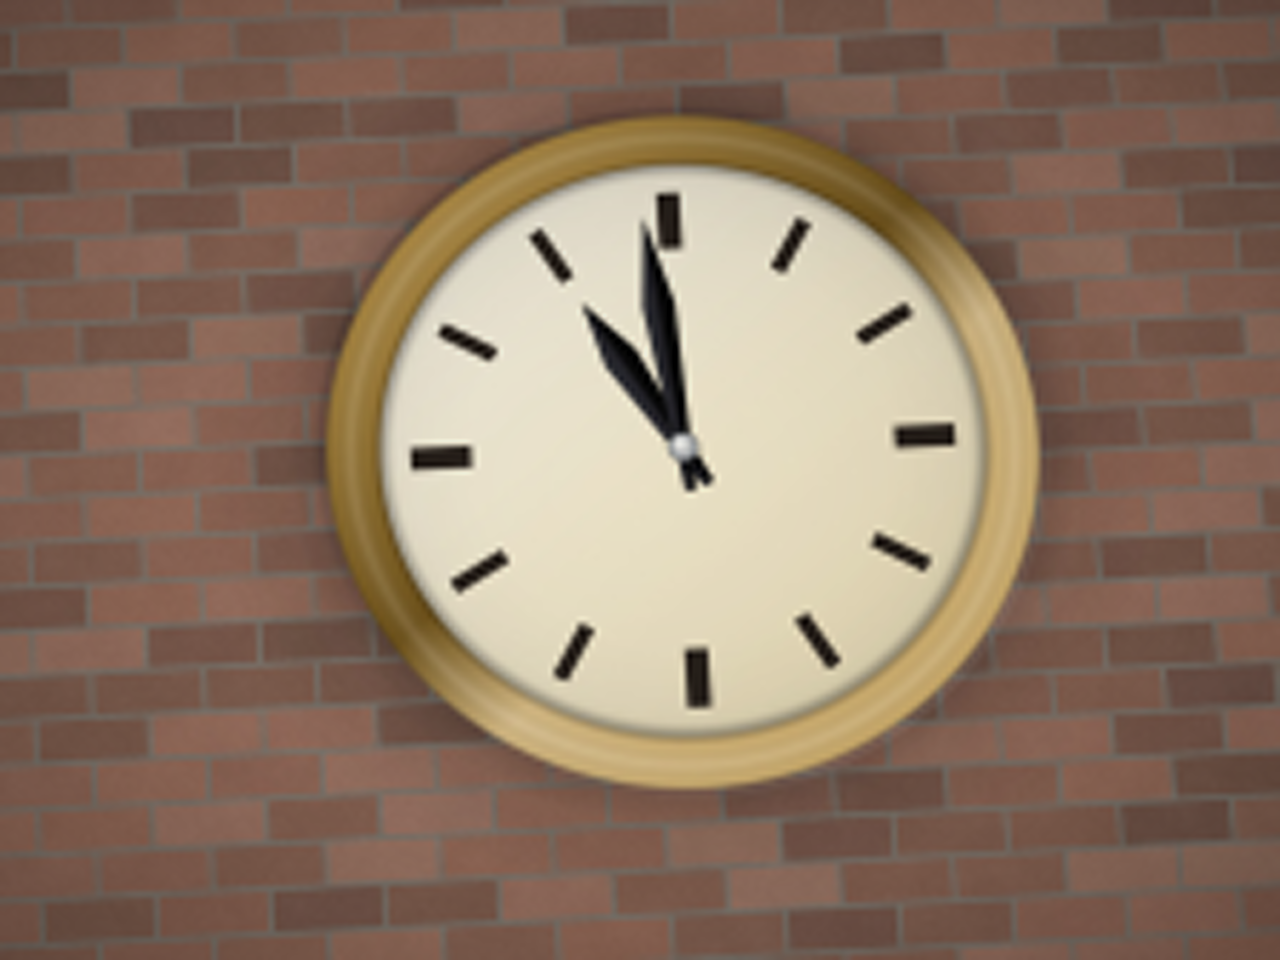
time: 10:59
